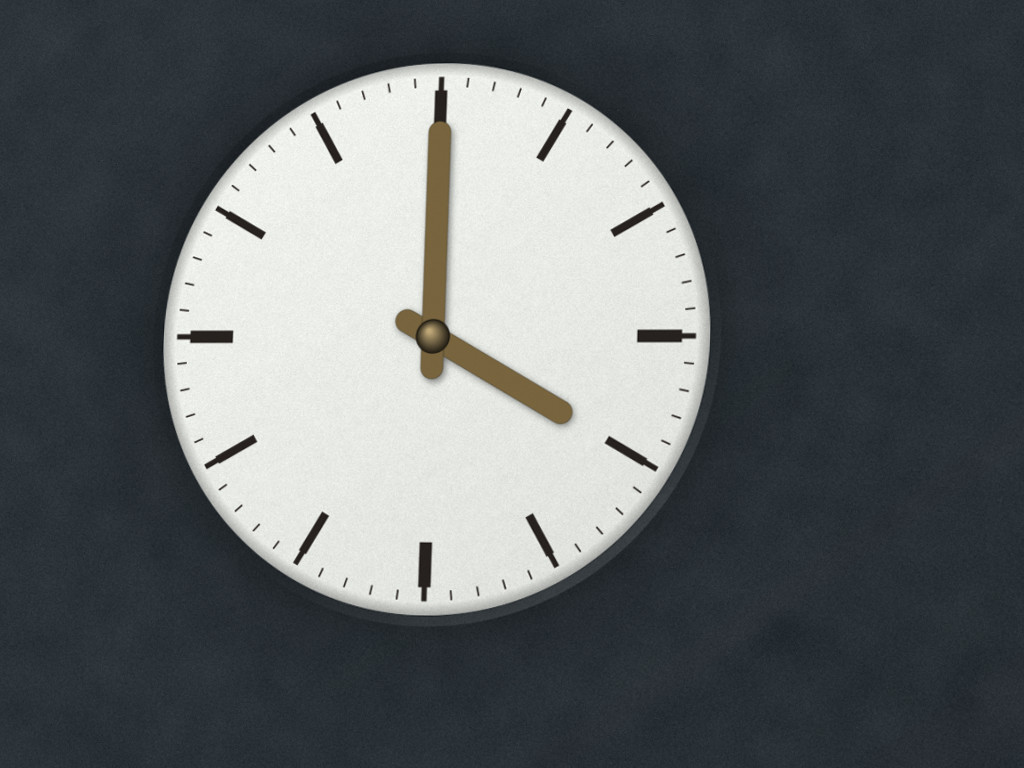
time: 4:00
